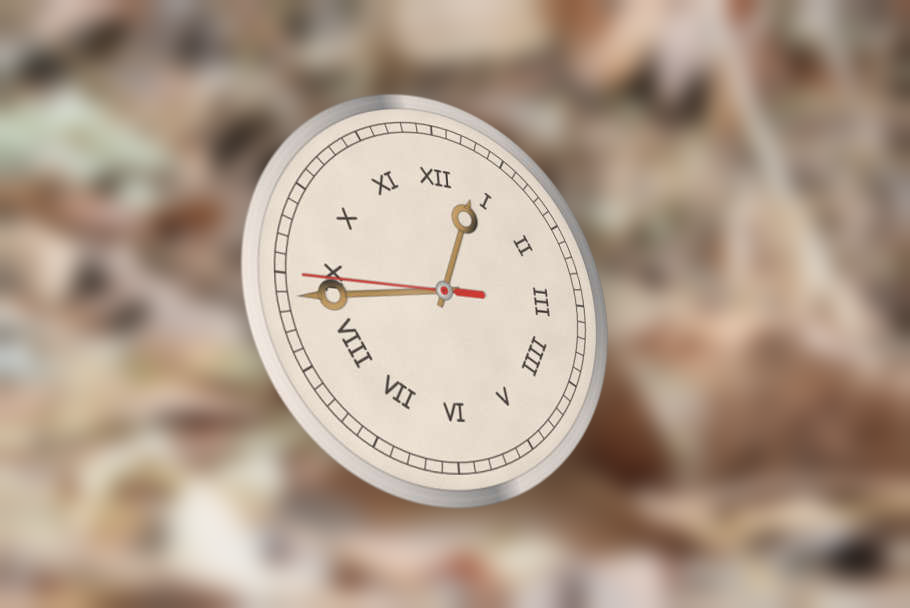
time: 12:43:45
